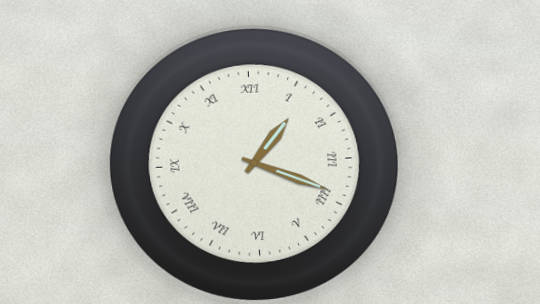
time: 1:19
